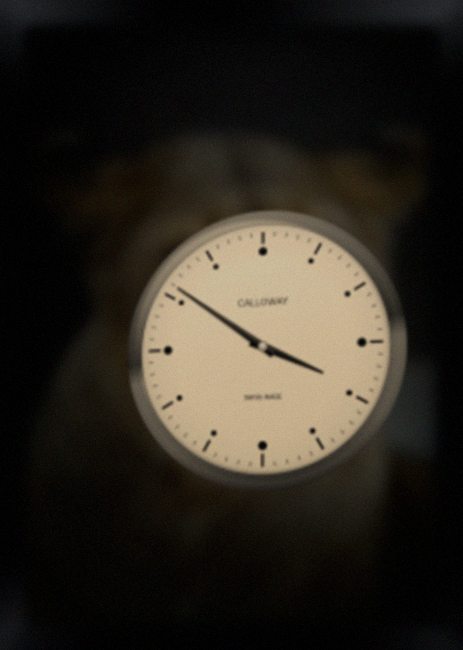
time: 3:51
